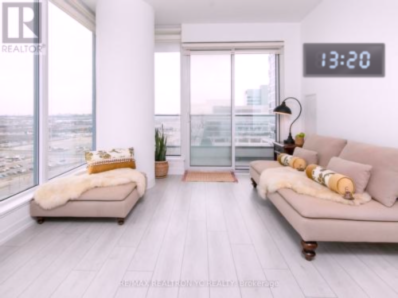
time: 13:20
